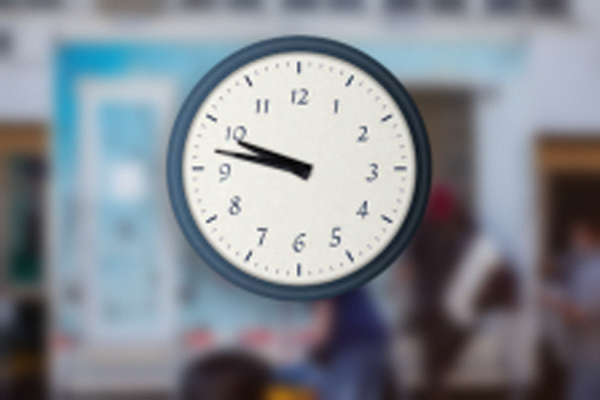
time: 9:47
